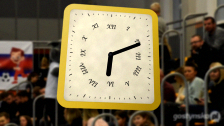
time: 6:11
